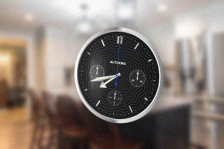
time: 7:42
